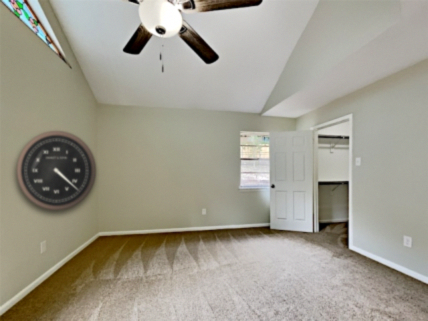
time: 4:22
